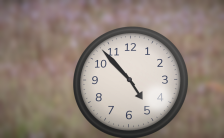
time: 4:53
